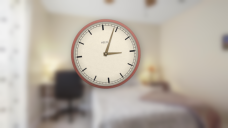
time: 3:04
